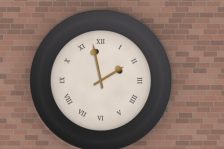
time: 1:58
